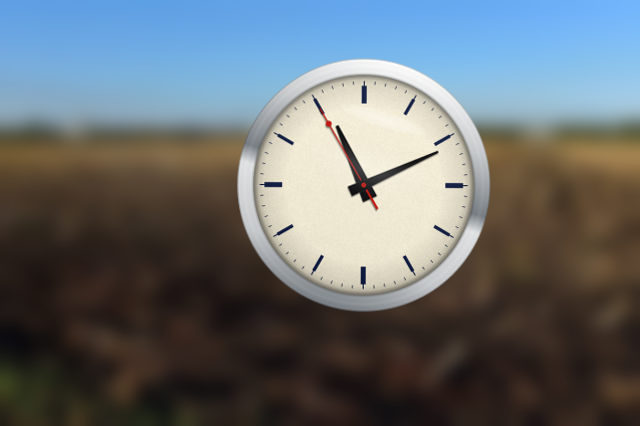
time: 11:10:55
